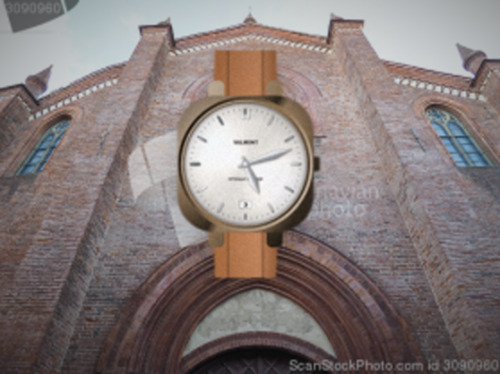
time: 5:12
